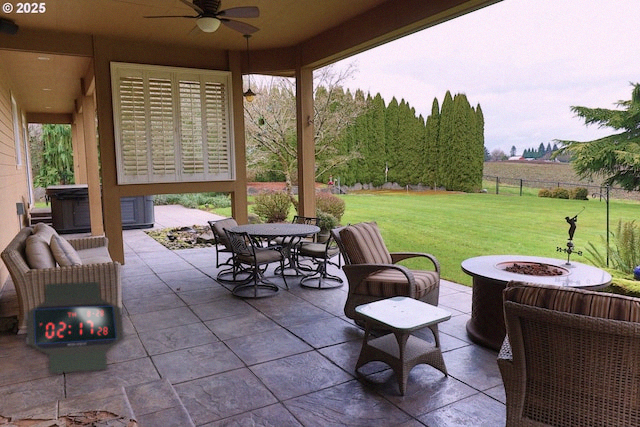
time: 2:17
